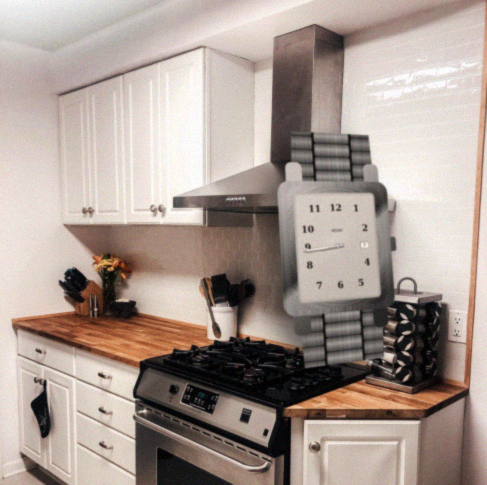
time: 8:44
